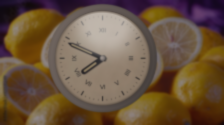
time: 7:49
